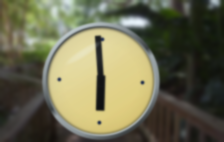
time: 5:59
